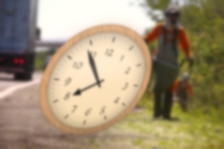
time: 7:54
